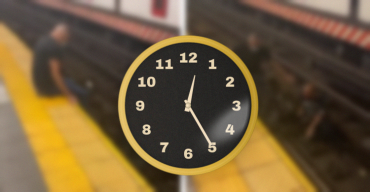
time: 12:25
